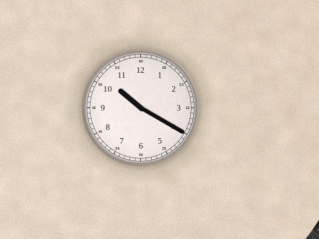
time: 10:20
